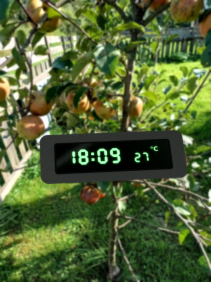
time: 18:09
